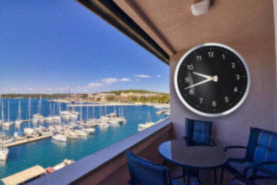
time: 9:42
